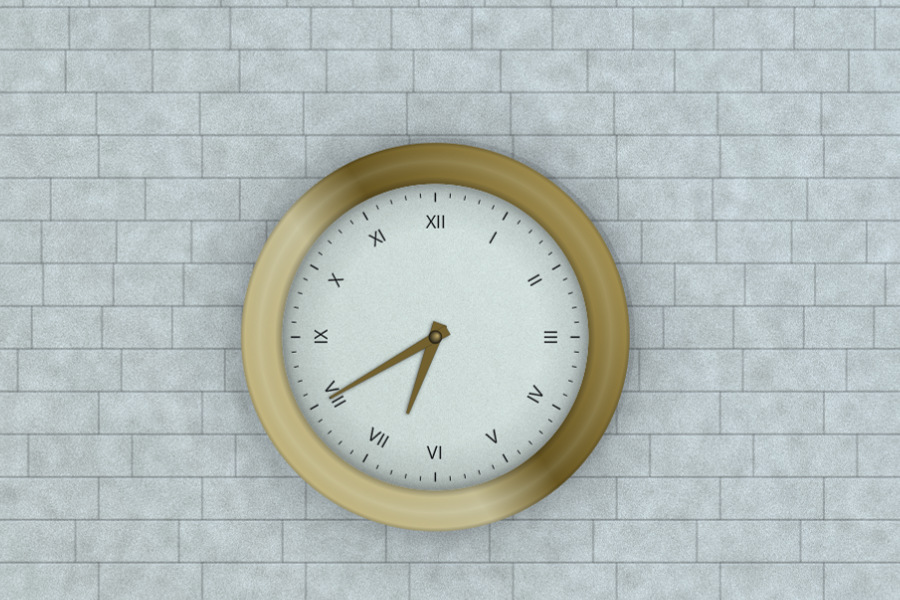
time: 6:40
